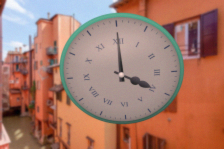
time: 4:00
